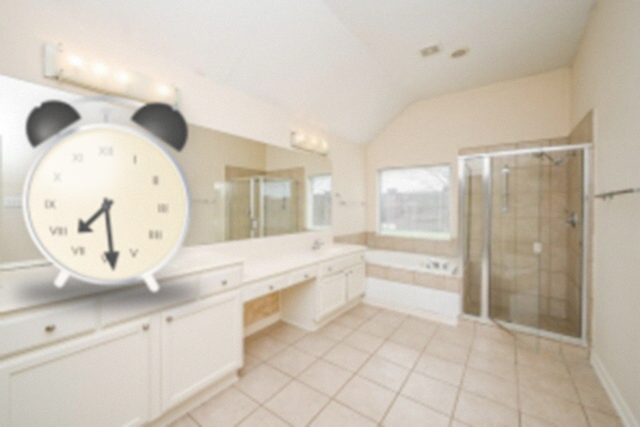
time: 7:29
